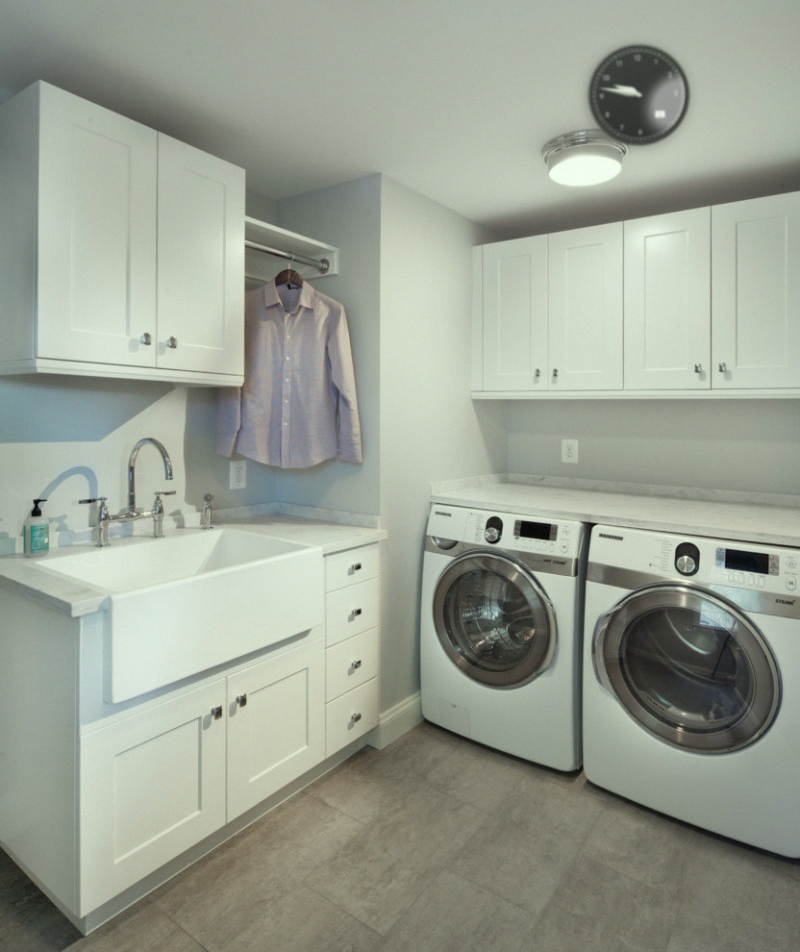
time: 9:47
